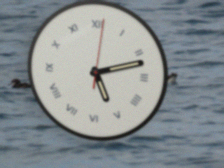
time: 5:12:01
